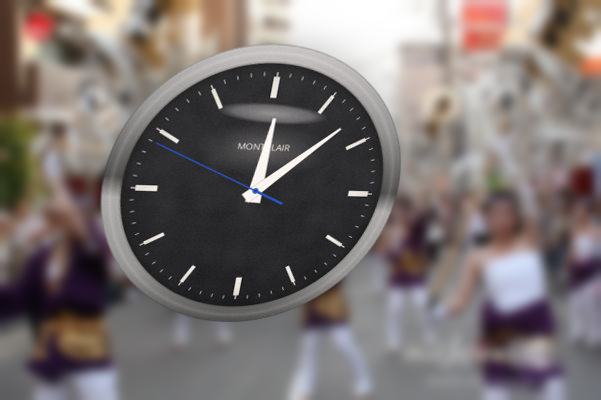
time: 12:07:49
